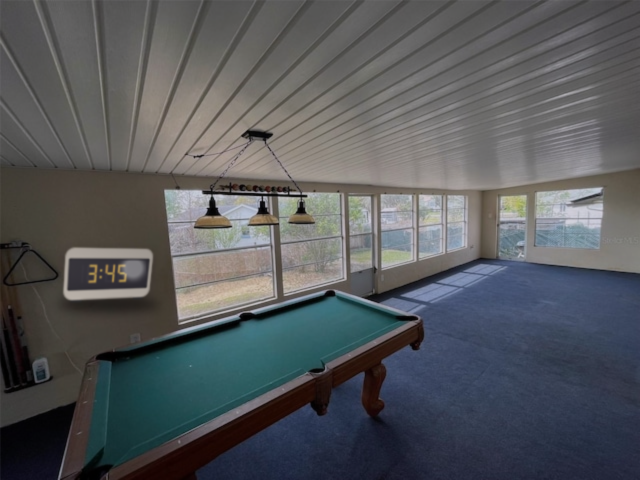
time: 3:45
